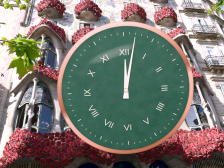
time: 12:02
